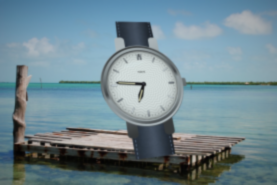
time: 6:46
